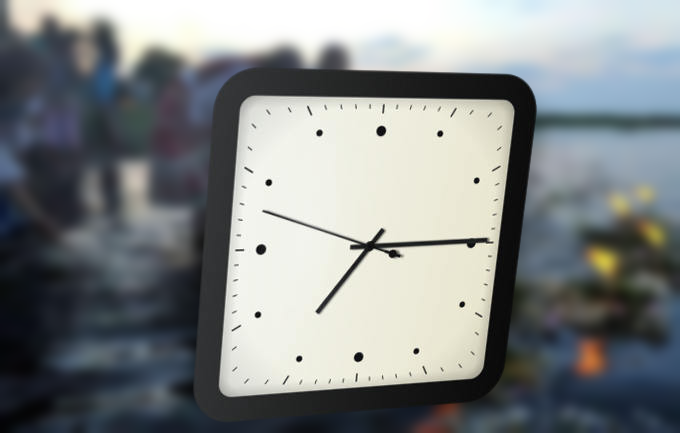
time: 7:14:48
